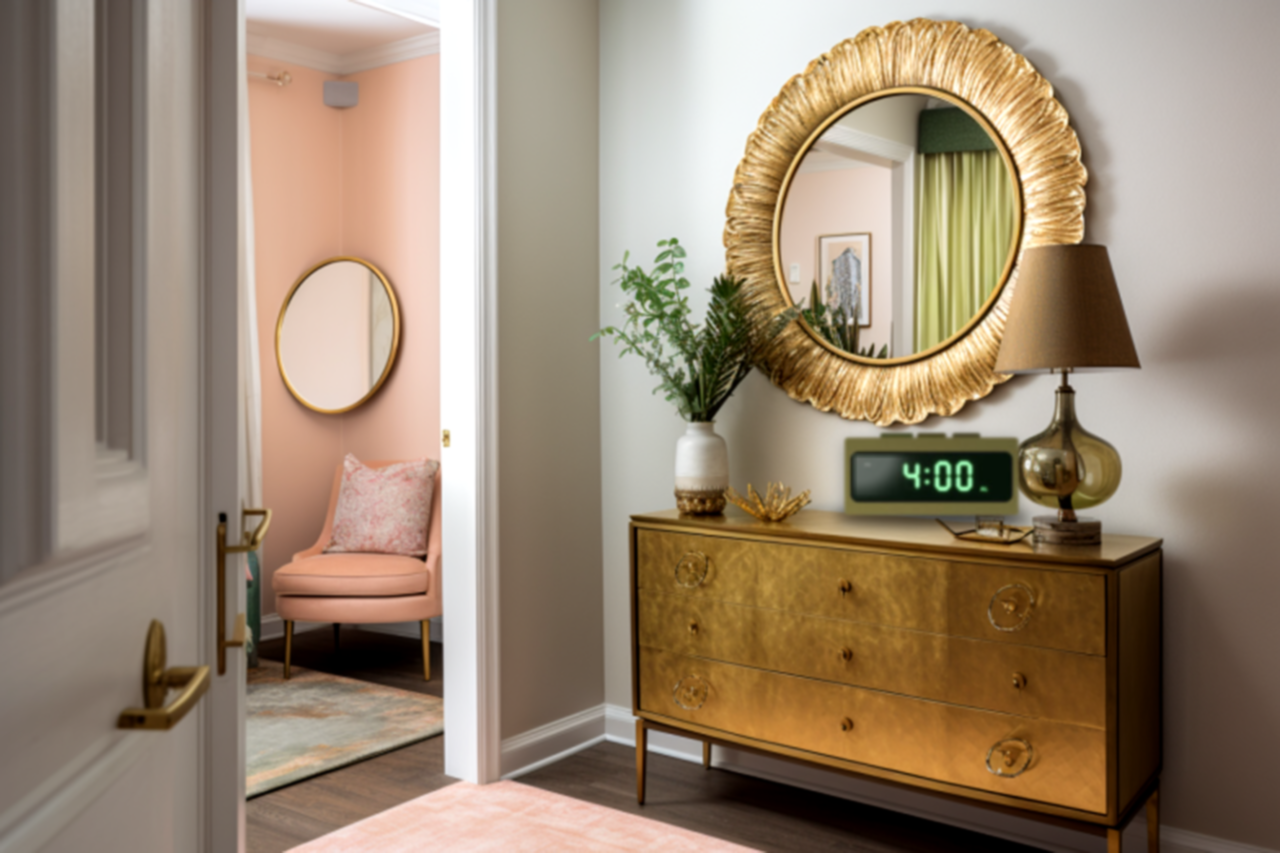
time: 4:00
